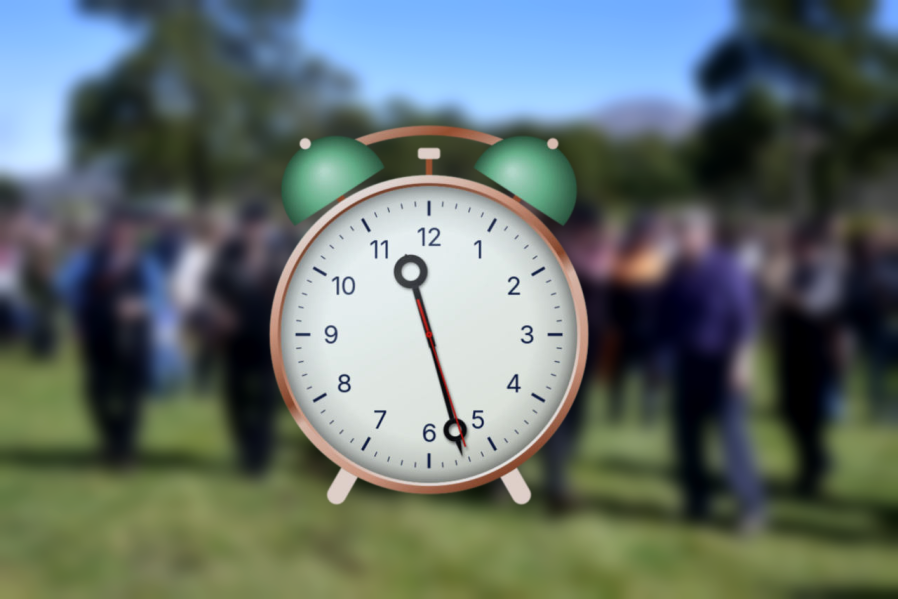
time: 11:27:27
